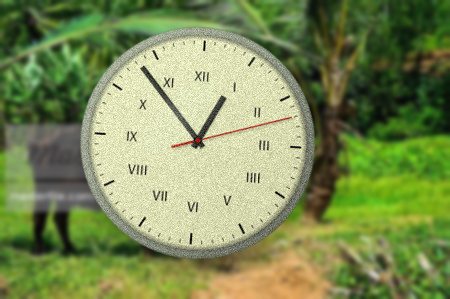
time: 12:53:12
